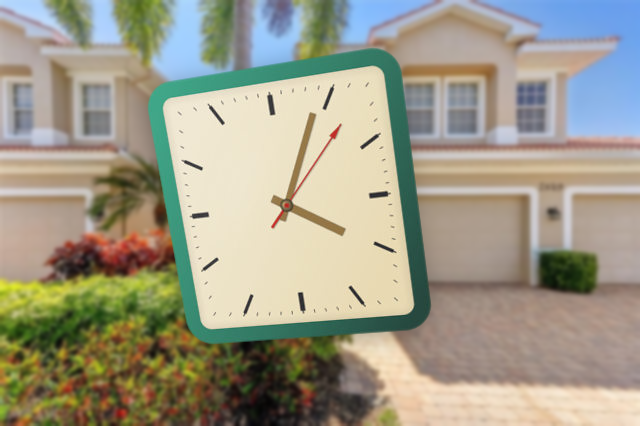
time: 4:04:07
